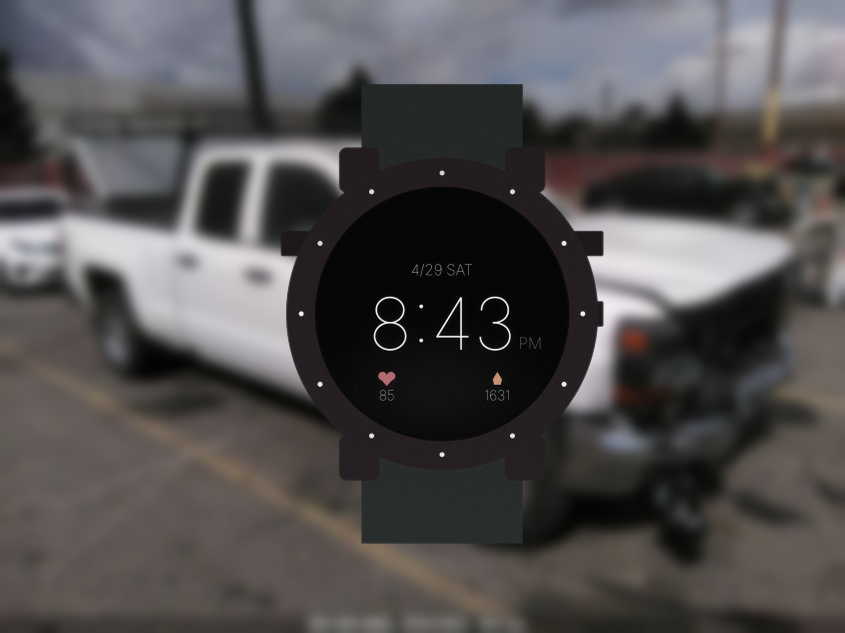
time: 8:43
